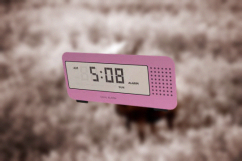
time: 5:08
